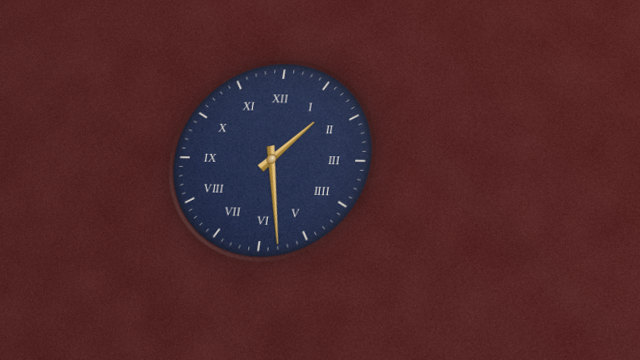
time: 1:28
